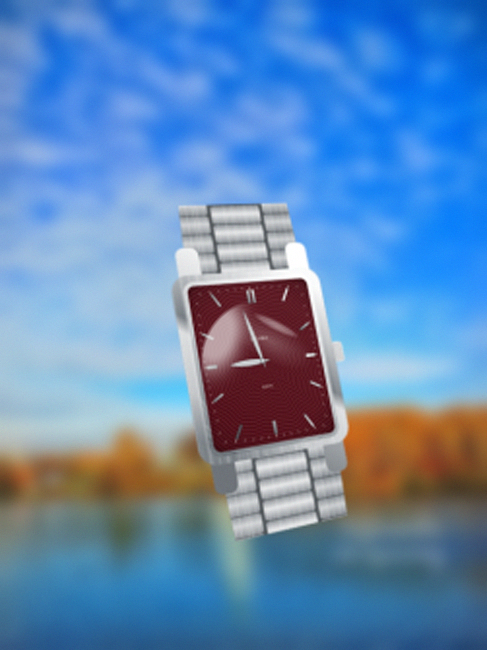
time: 8:58
